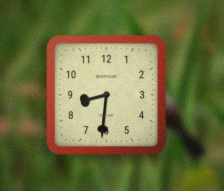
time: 8:31
